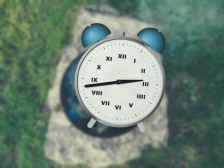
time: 2:43
